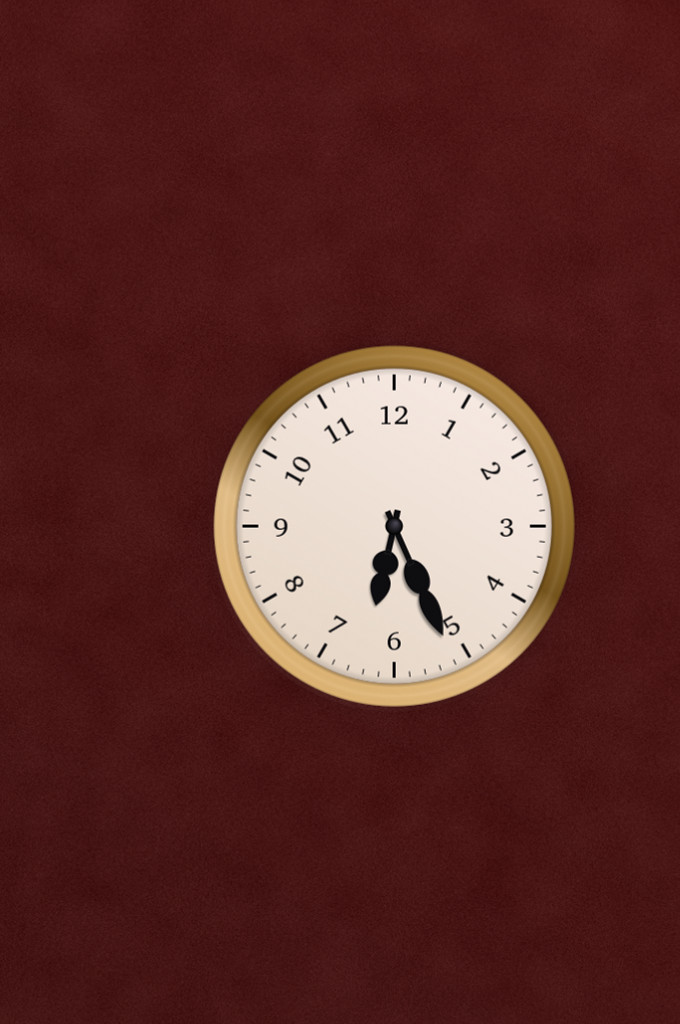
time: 6:26
